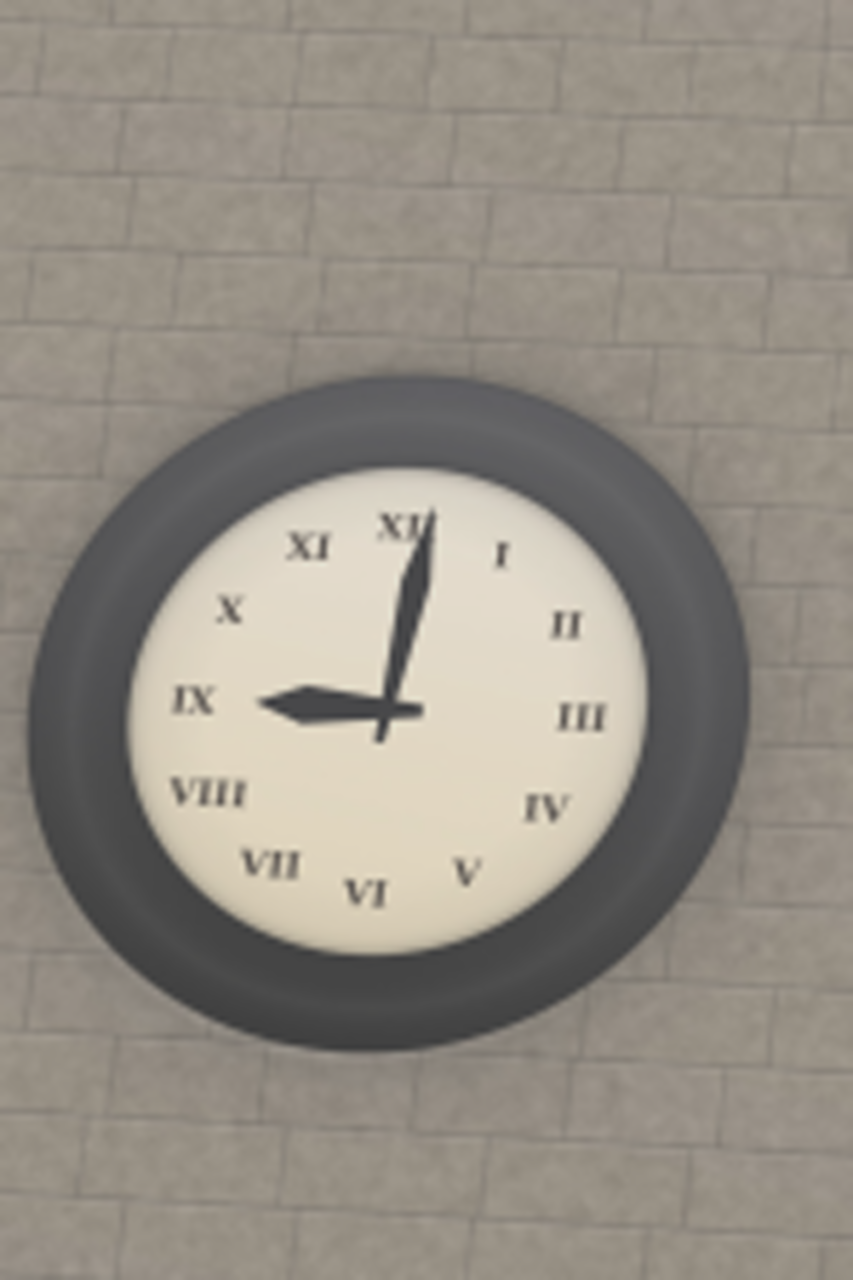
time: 9:01
